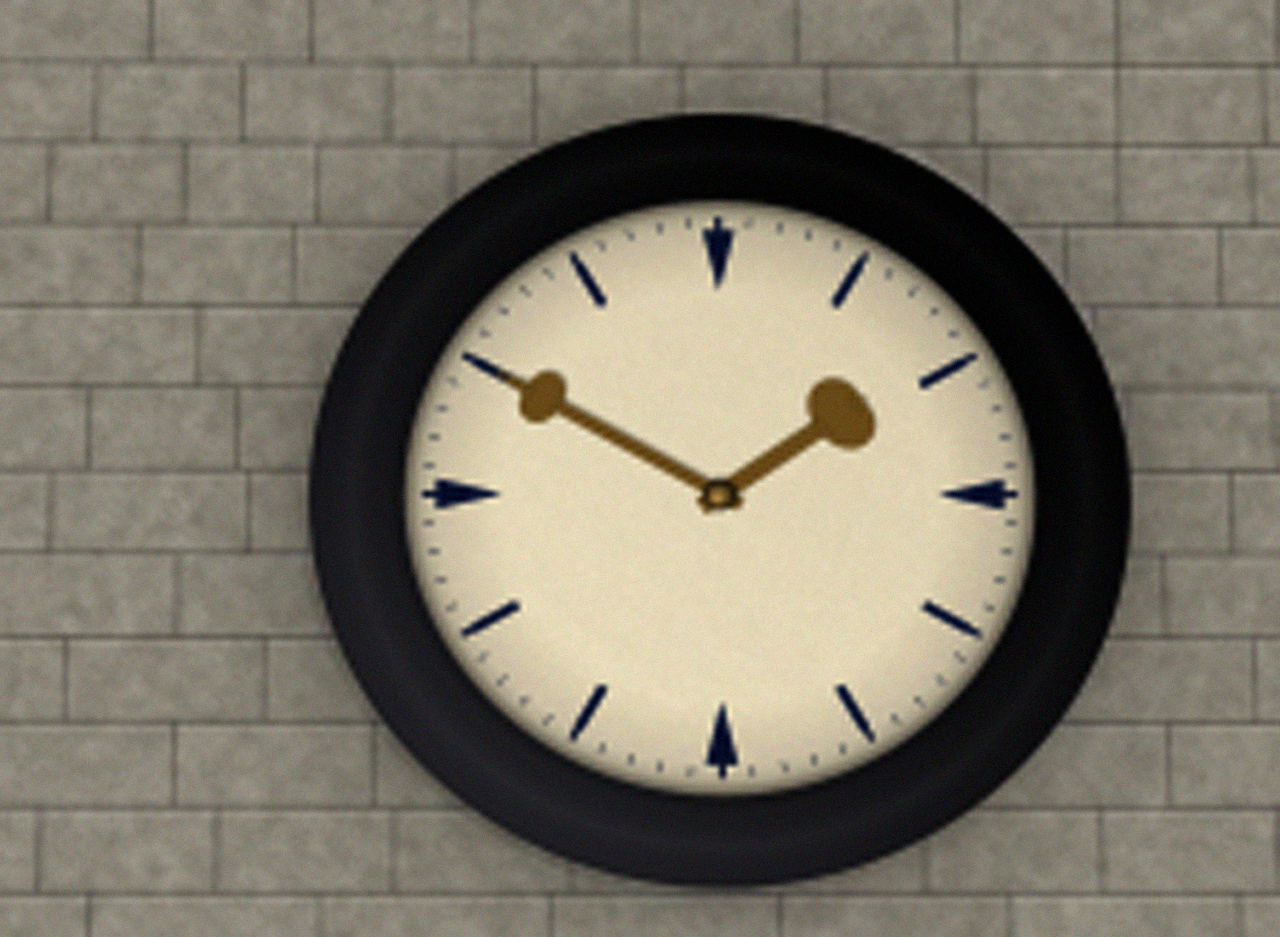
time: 1:50
